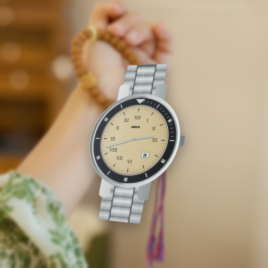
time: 2:42
